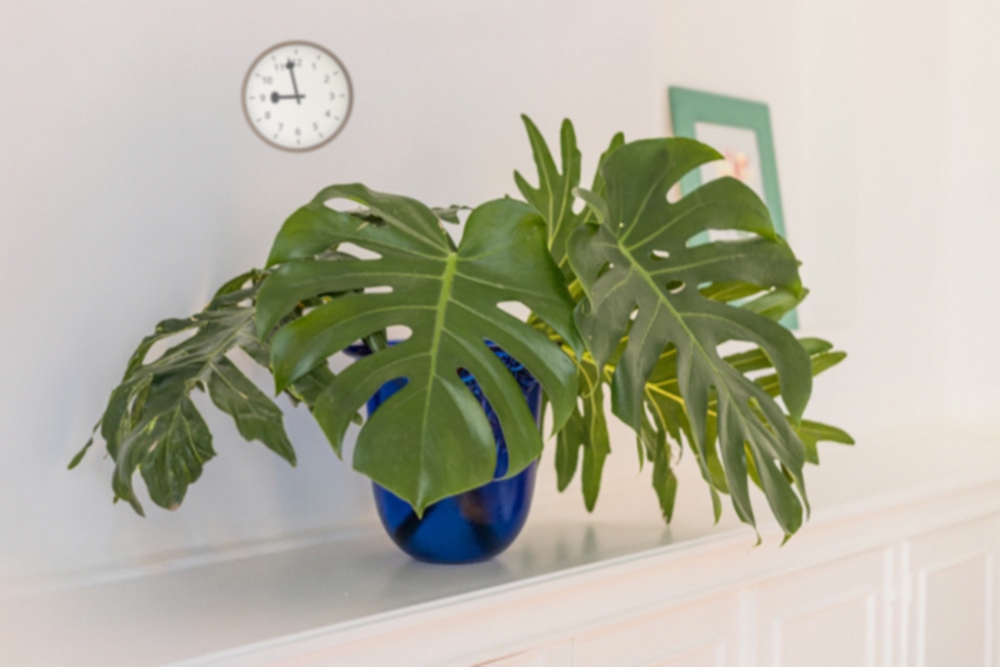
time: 8:58
